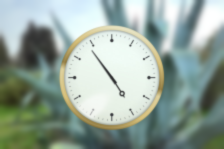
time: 4:54
